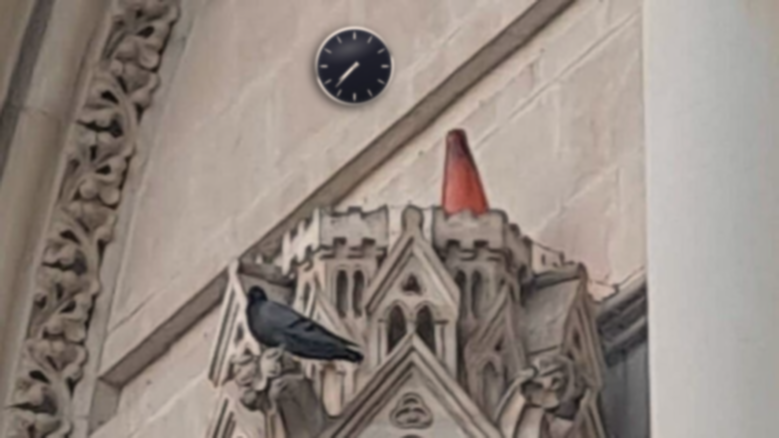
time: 7:37
